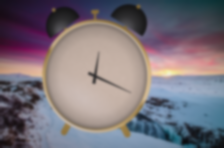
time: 12:19
